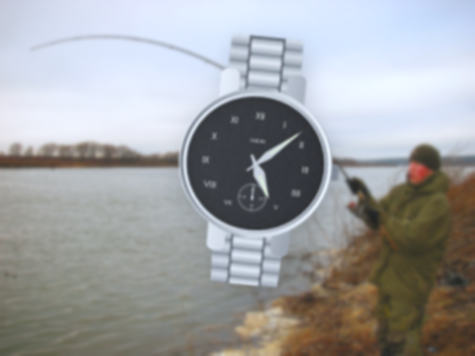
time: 5:08
